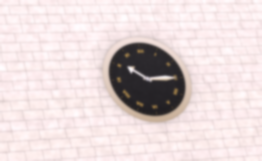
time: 10:15
